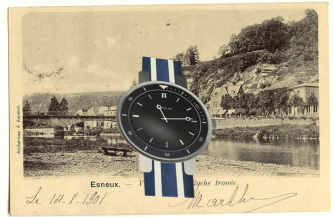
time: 11:14
